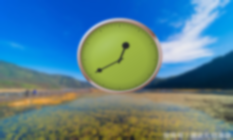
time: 12:40
